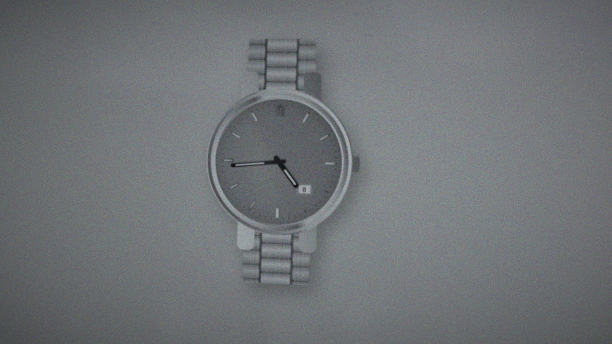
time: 4:44
